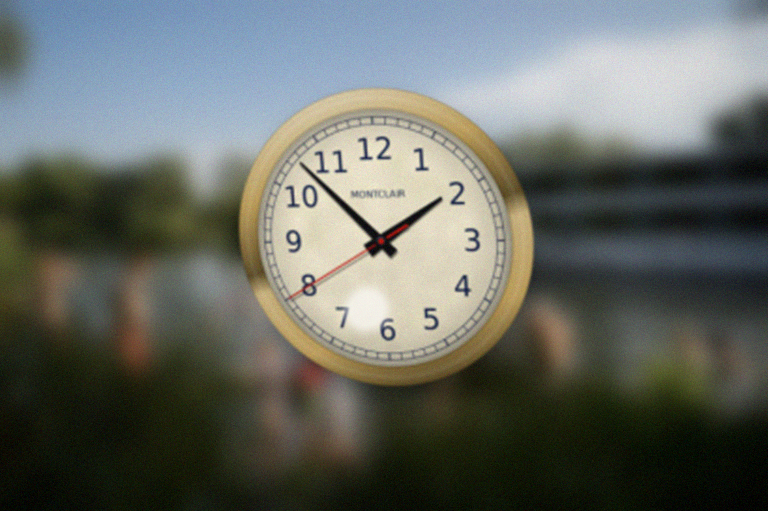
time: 1:52:40
